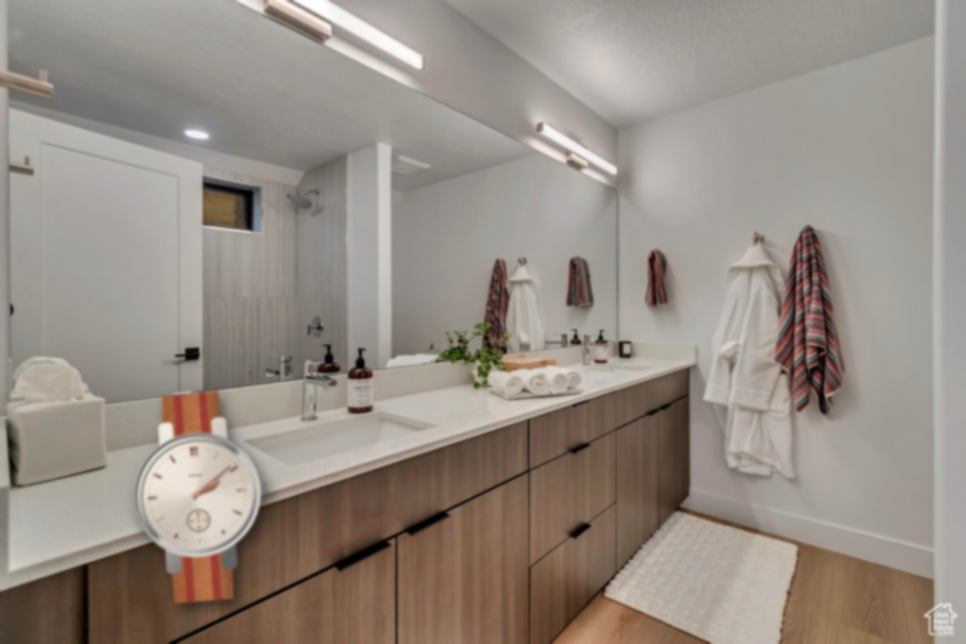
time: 2:09
